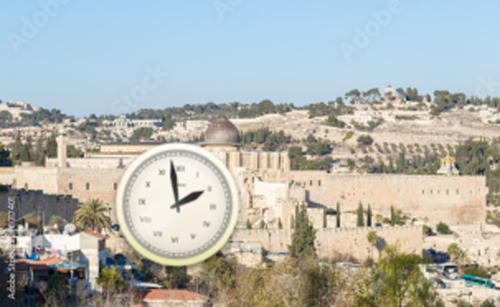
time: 1:58
